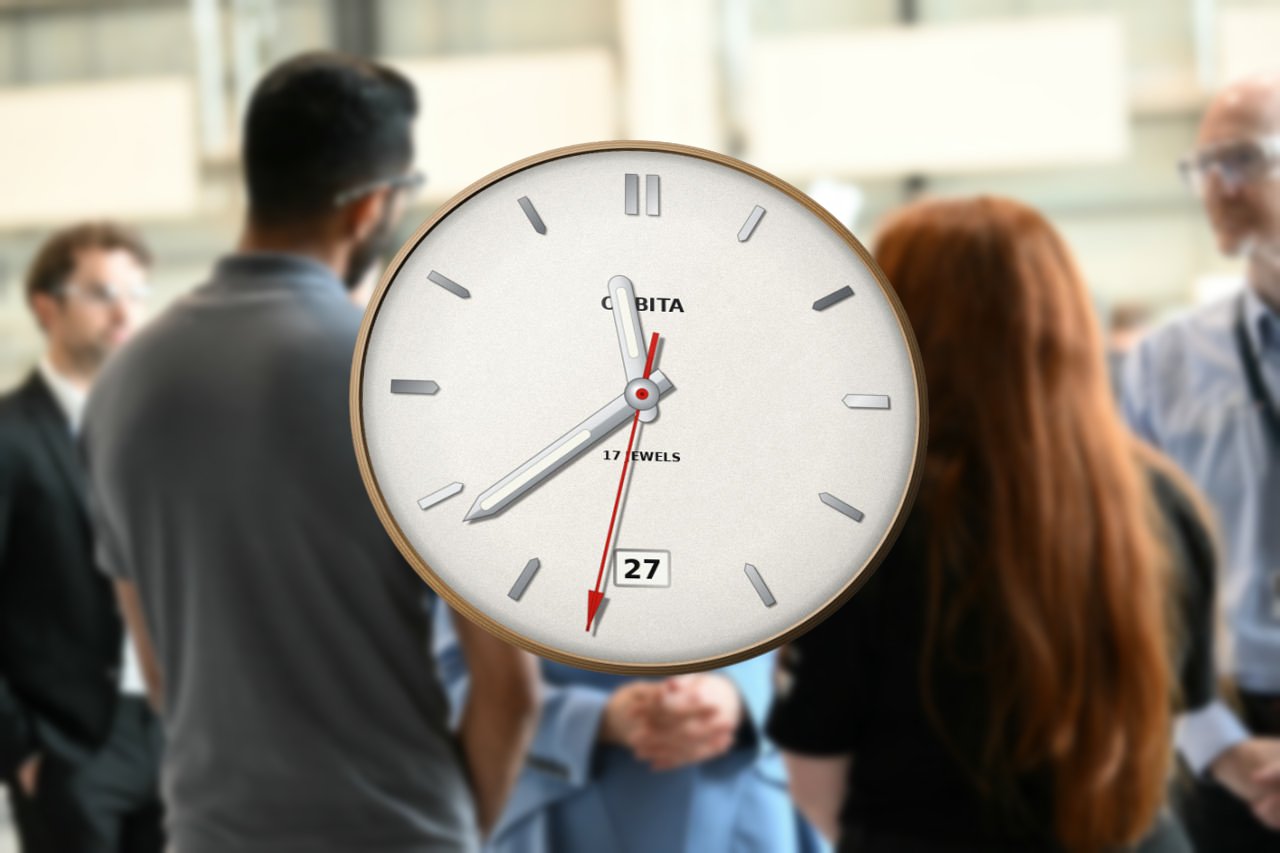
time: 11:38:32
